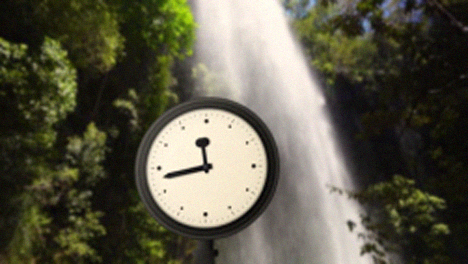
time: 11:43
